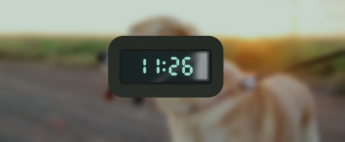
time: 11:26
